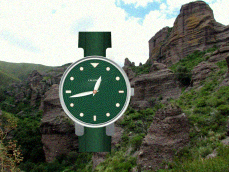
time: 12:43
